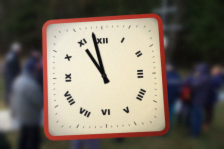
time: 10:58
